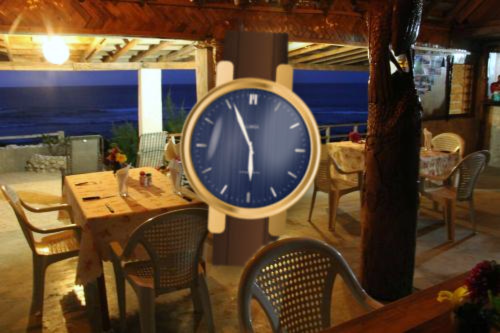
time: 5:56
